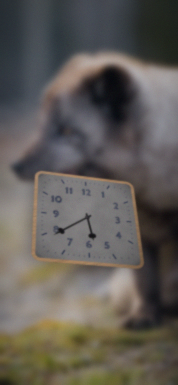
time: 5:39
